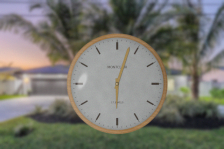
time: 6:03
